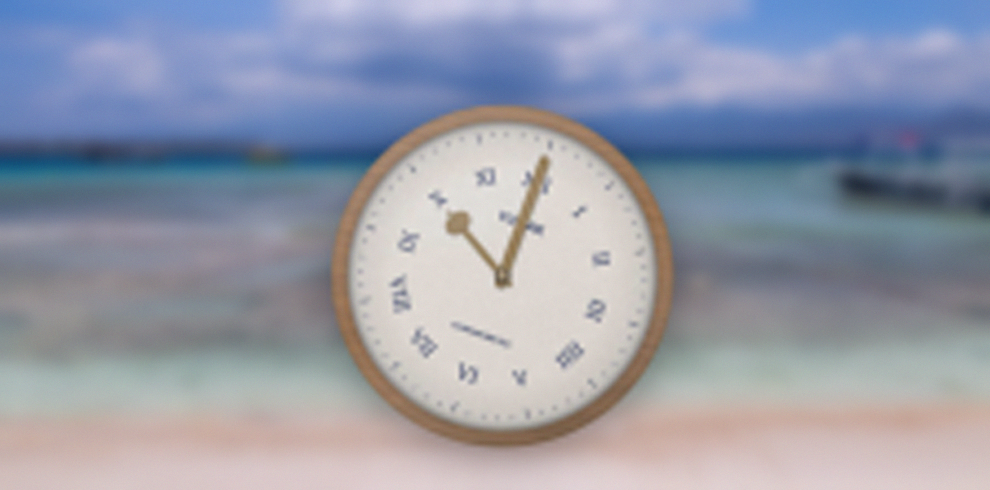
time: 10:00
